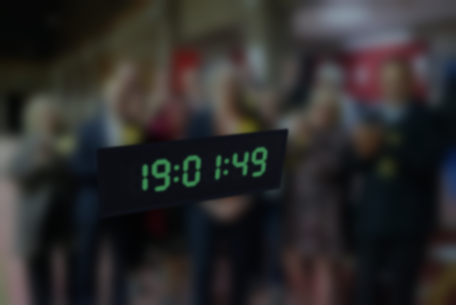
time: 19:01:49
